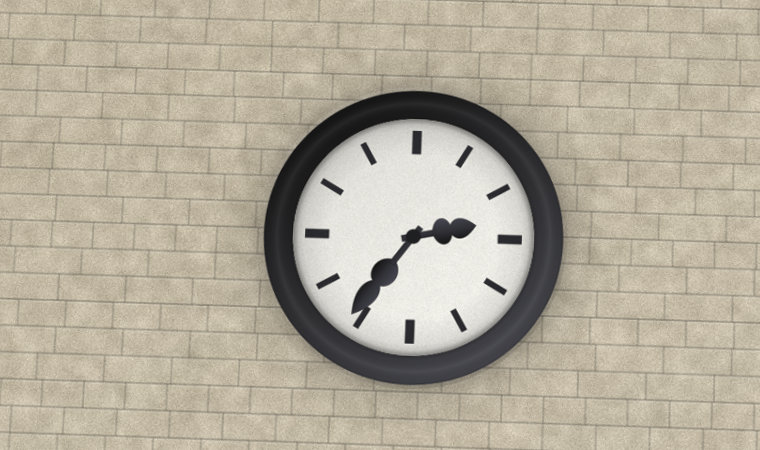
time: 2:36
